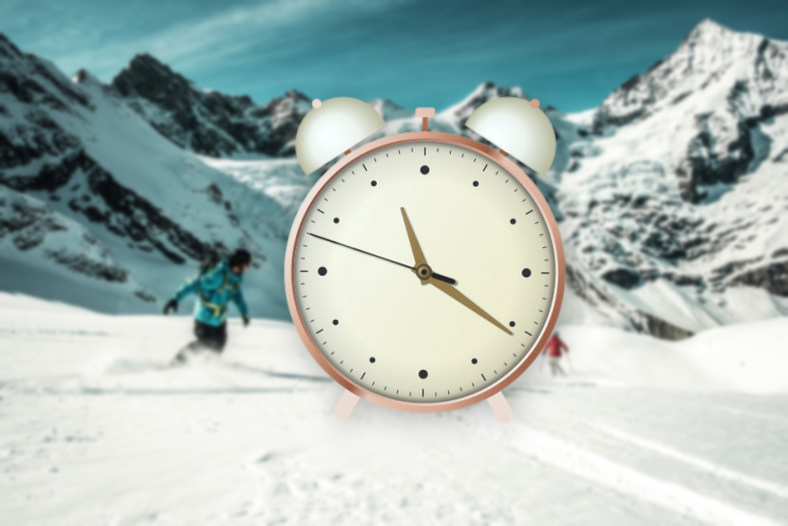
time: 11:20:48
